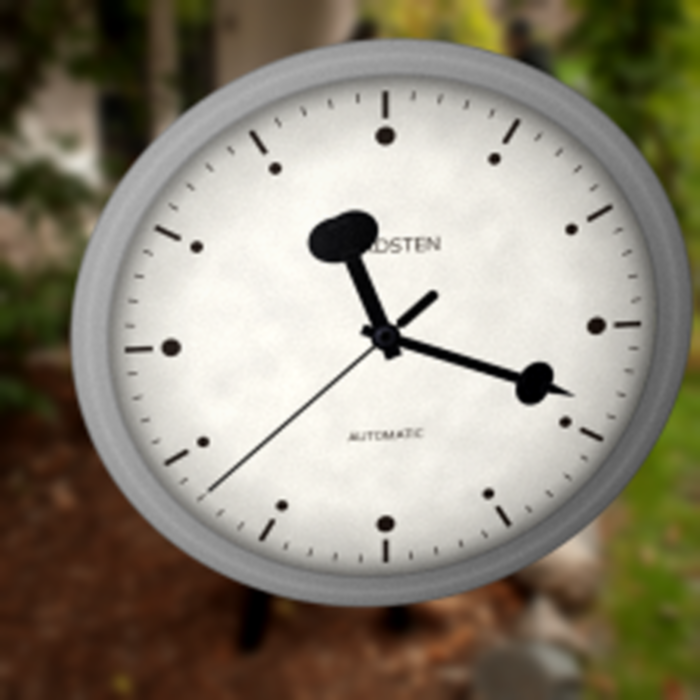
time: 11:18:38
